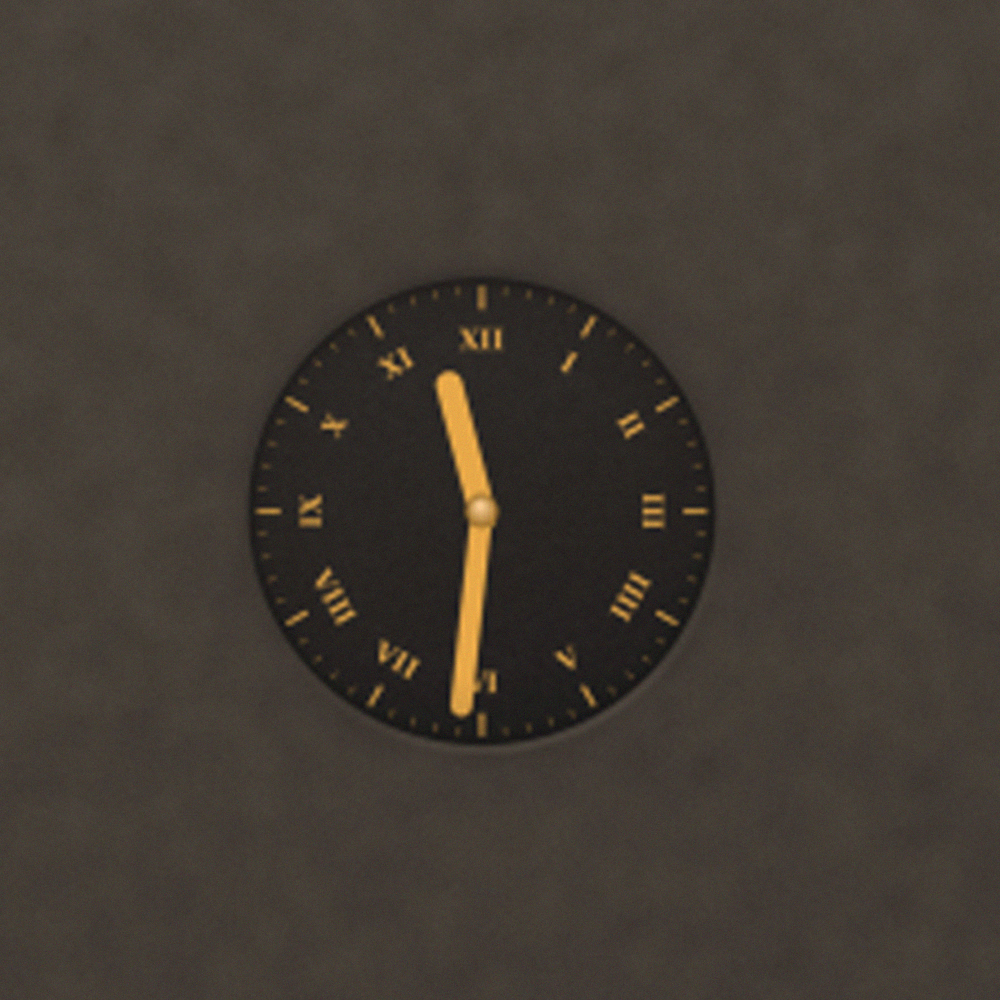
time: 11:31
